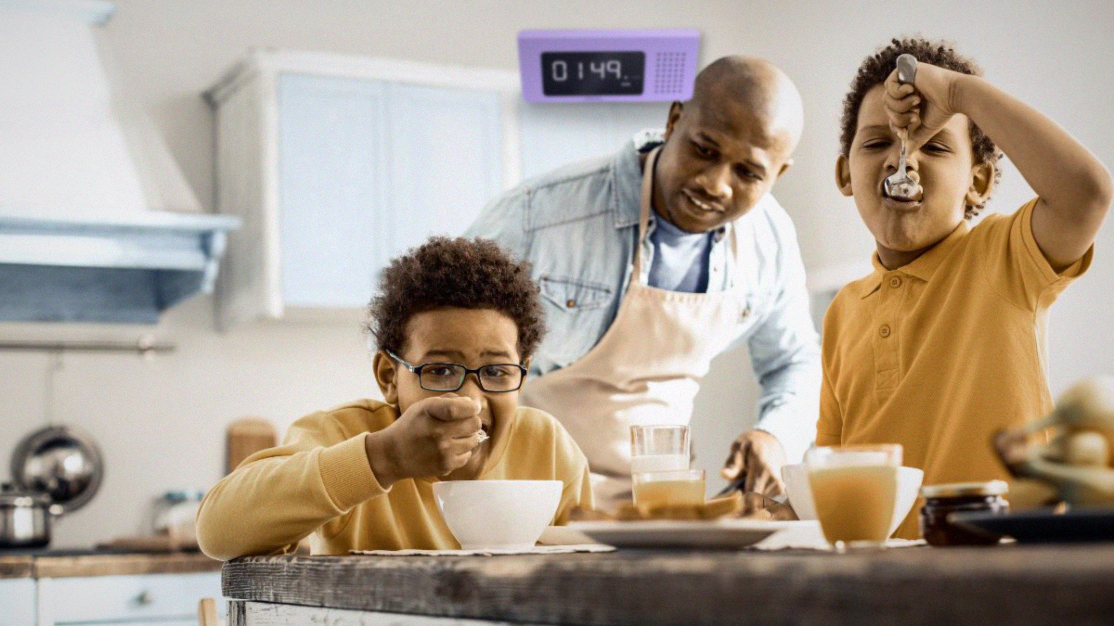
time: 1:49
